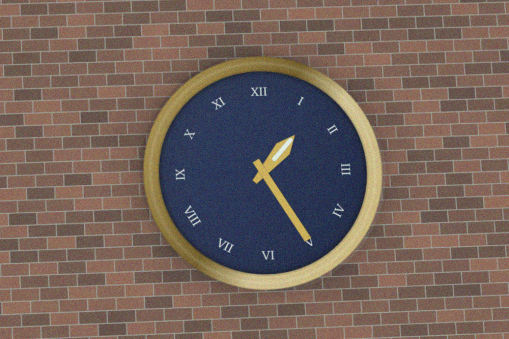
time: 1:25
